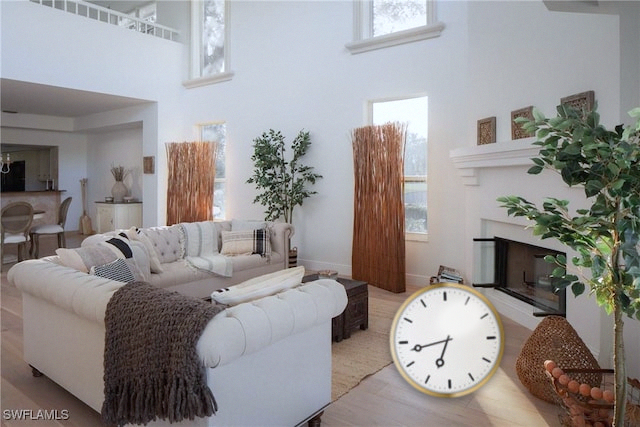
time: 6:43
